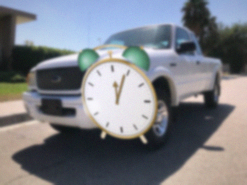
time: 12:04
